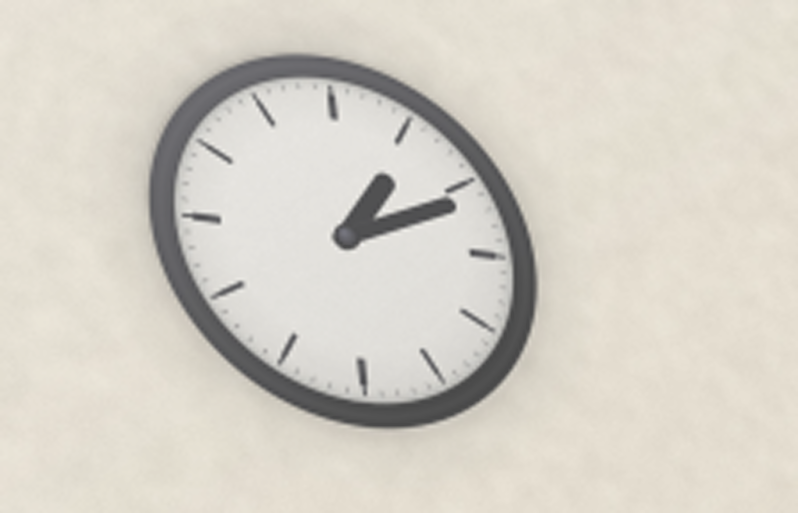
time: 1:11
